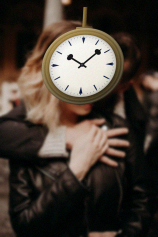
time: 10:08
